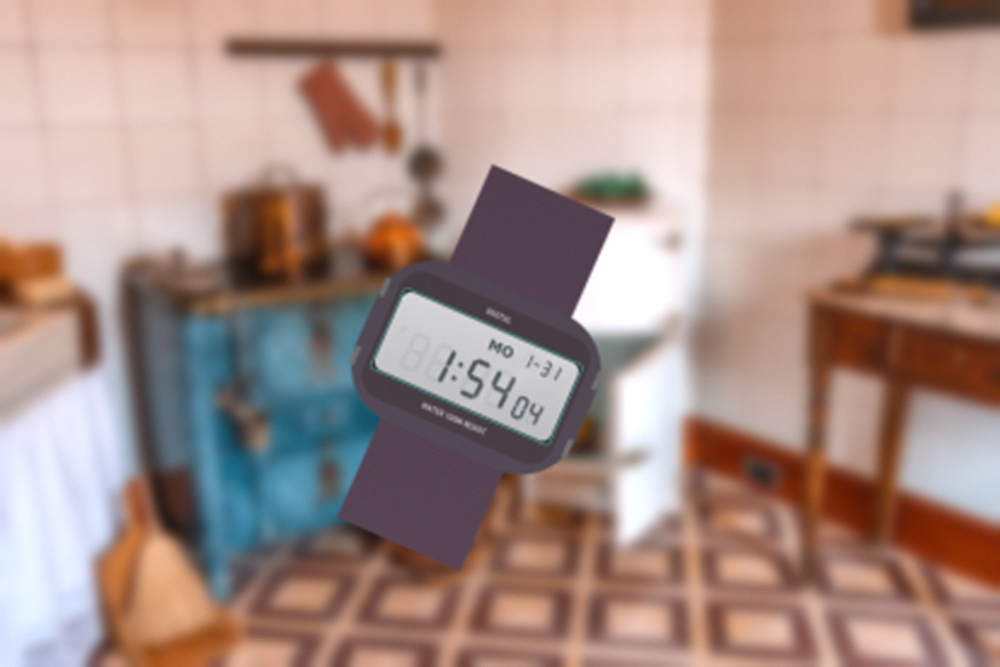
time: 1:54:04
